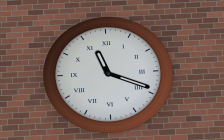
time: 11:19
